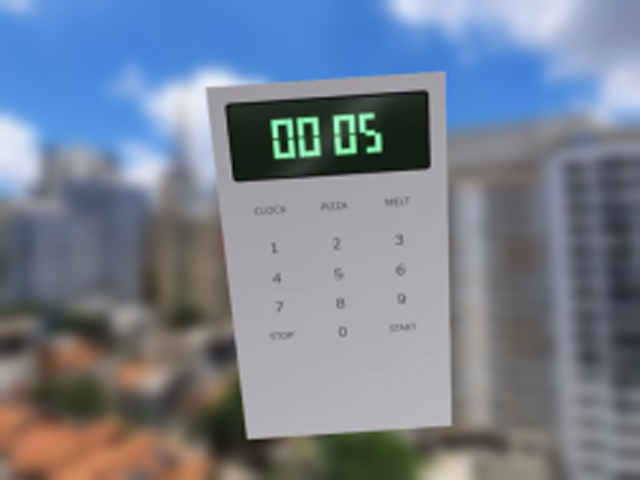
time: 0:05
